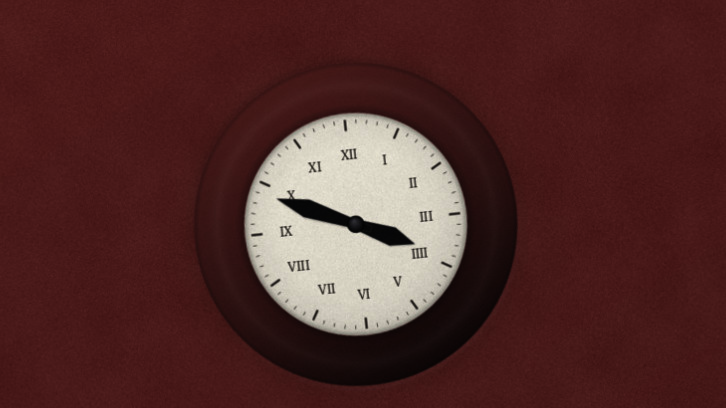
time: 3:49
